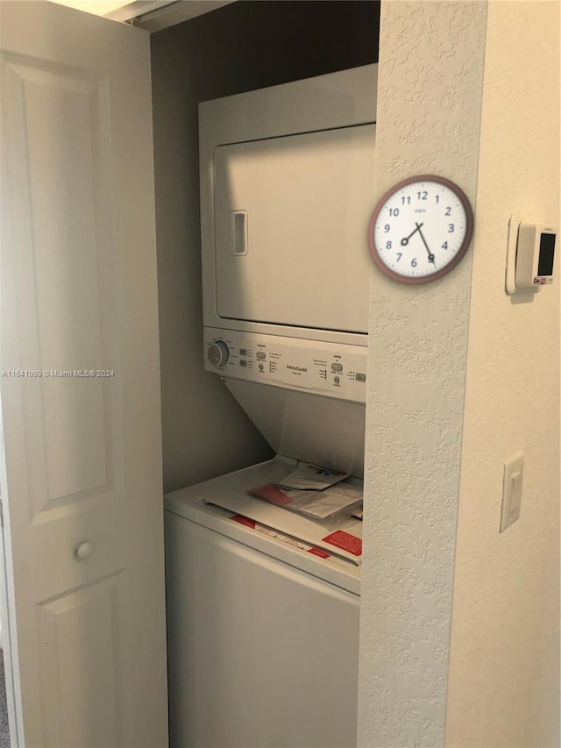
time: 7:25
